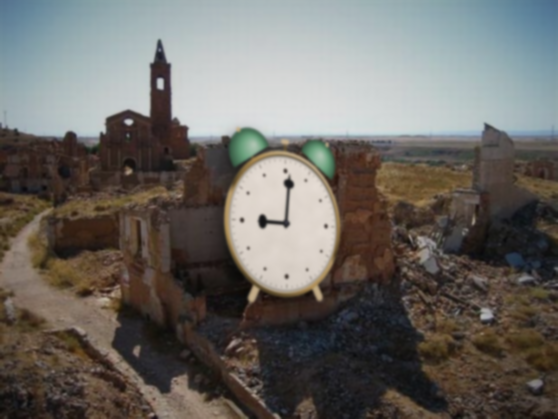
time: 9:01
